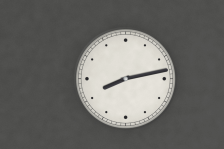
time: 8:13
